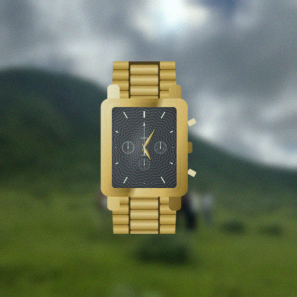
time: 5:05
